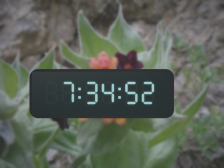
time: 7:34:52
